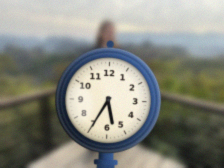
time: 5:35
